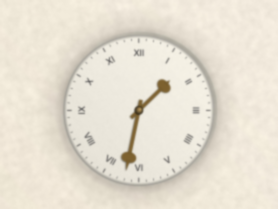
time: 1:32
